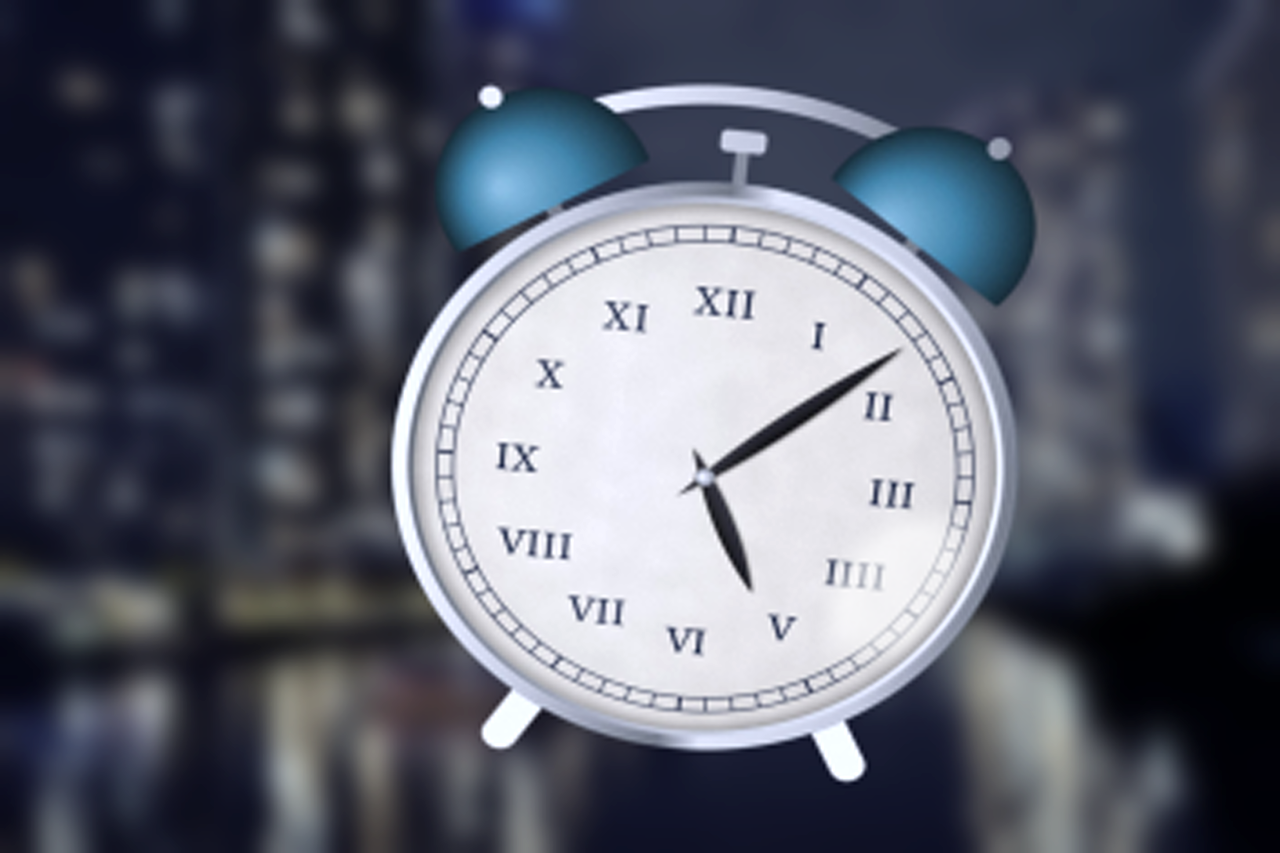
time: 5:08
